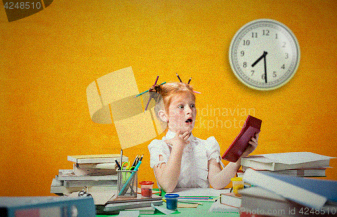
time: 7:29
